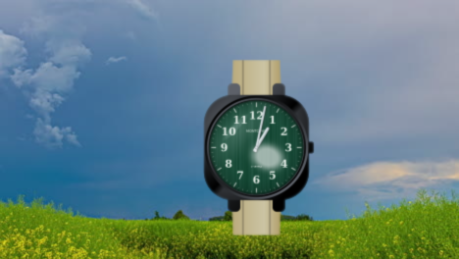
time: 1:02
